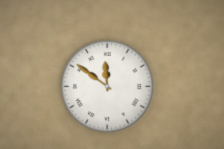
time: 11:51
